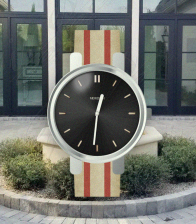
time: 12:31
